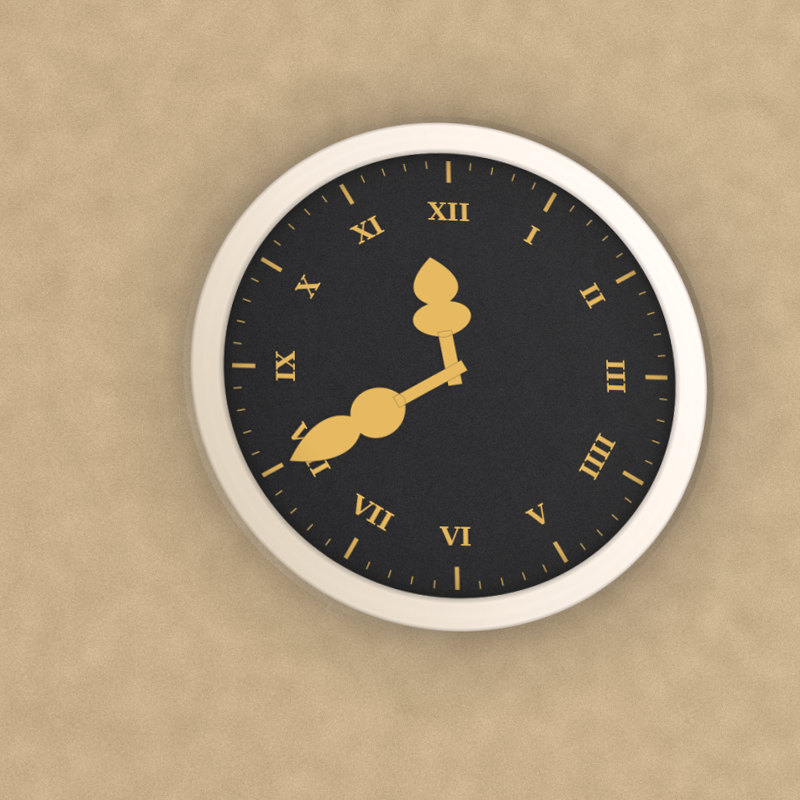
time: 11:40
